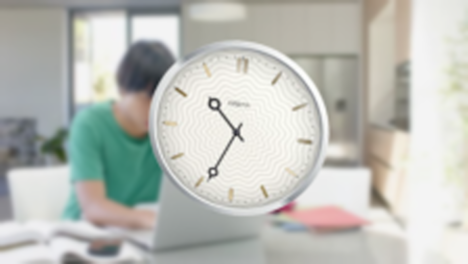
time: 10:34
